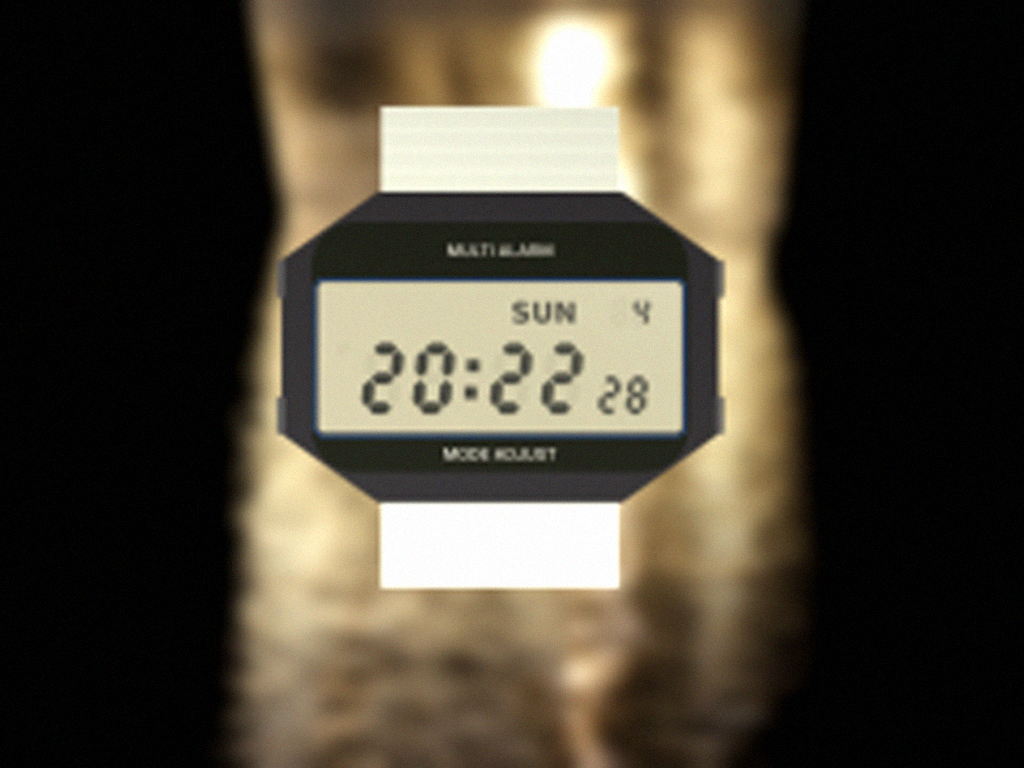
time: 20:22:28
